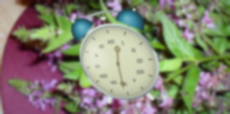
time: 12:31
